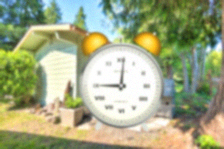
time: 9:01
